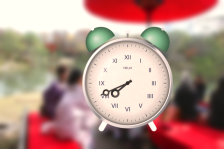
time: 7:41
